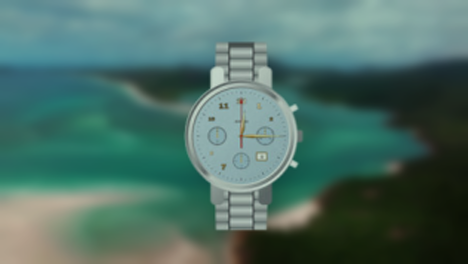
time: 12:15
